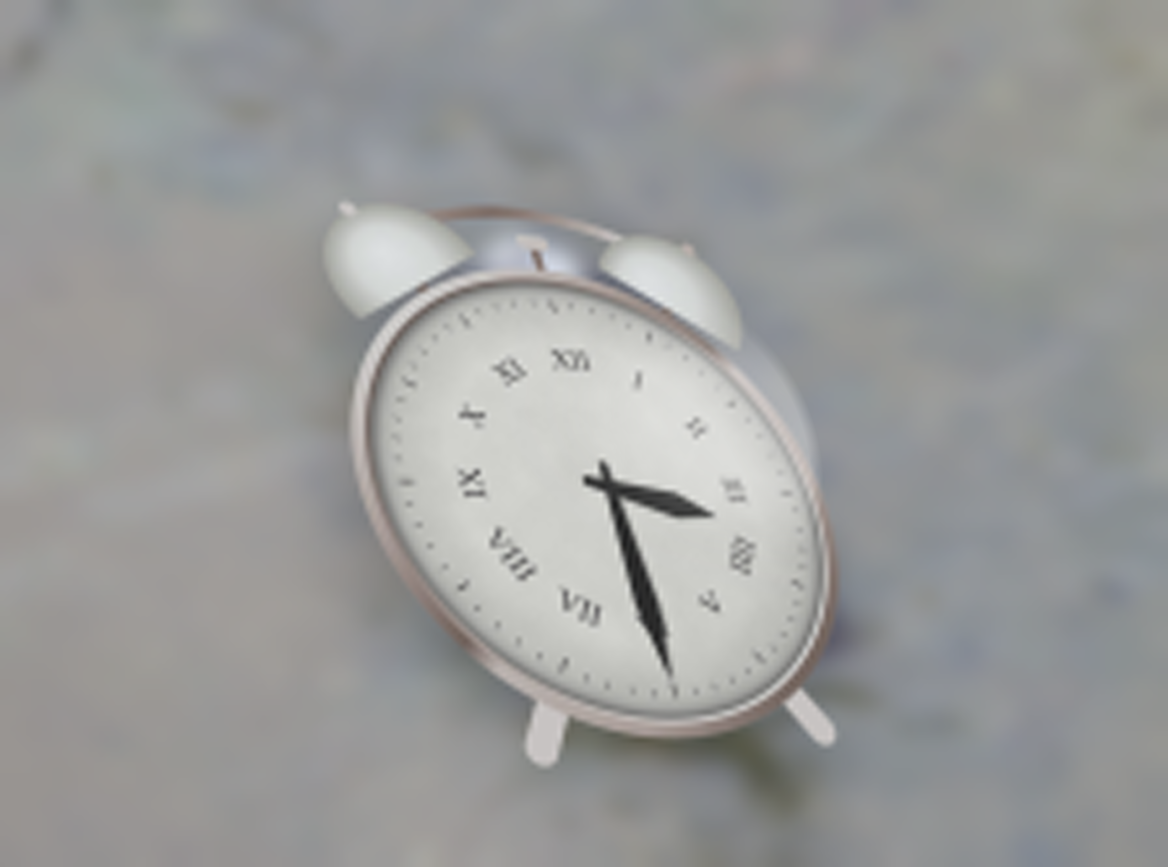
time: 3:30
